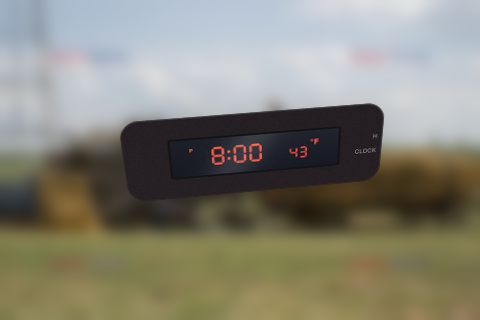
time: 8:00
